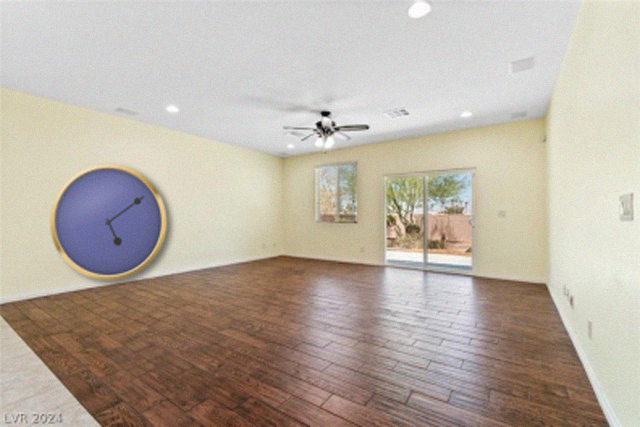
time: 5:09
